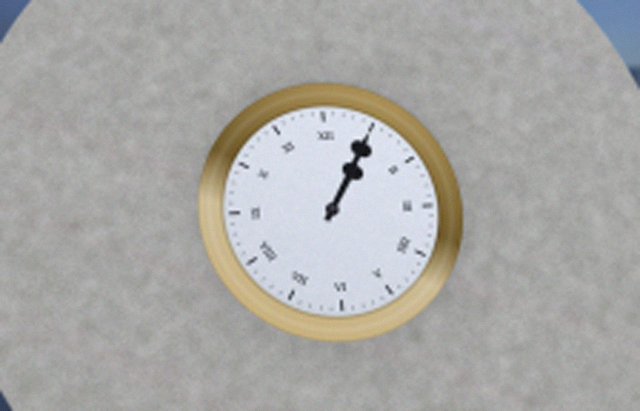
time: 1:05
